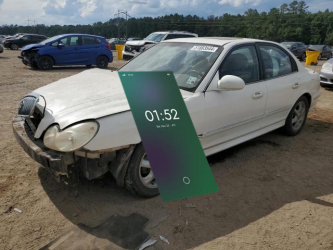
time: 1:52
